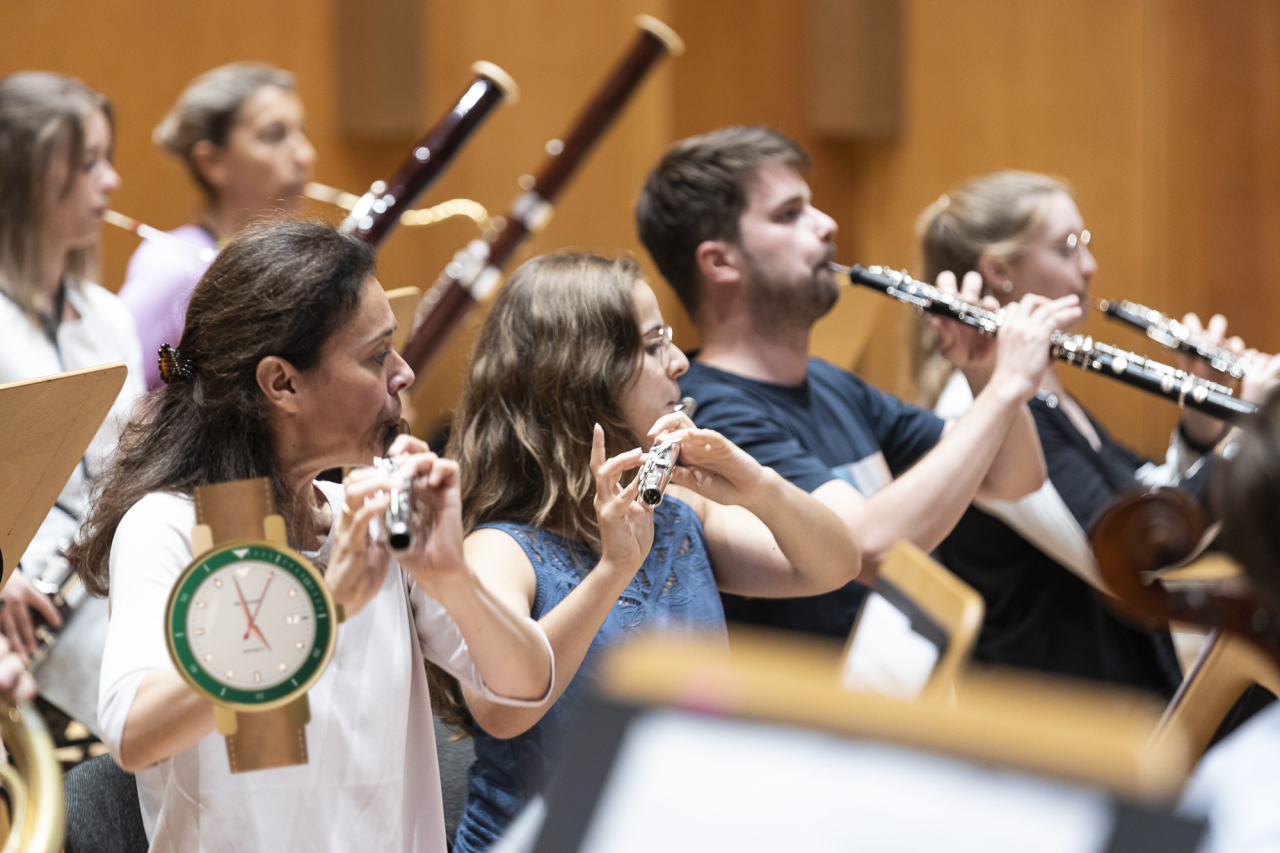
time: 4:58:05
